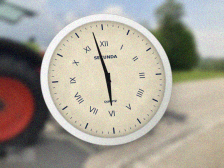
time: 5:58
